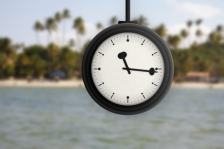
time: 11:16
